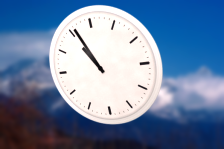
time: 10:56
